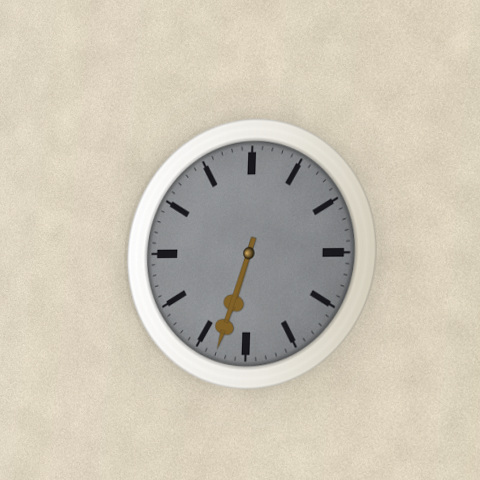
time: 6:33
